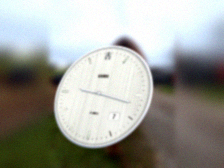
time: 9:17
